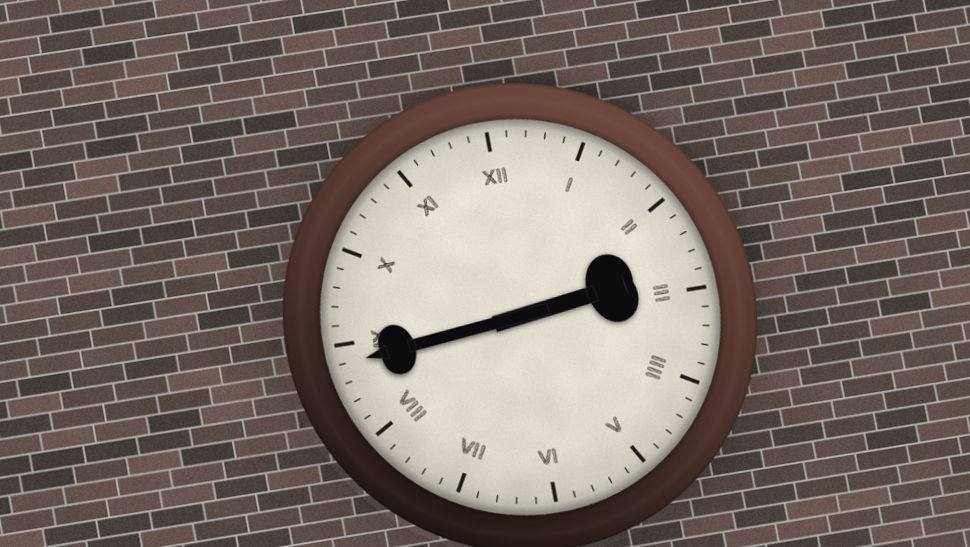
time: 2:44
